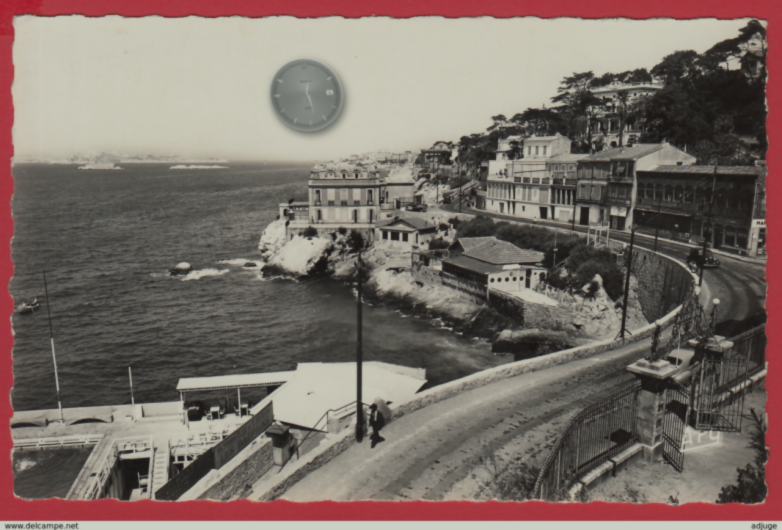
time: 12:28
